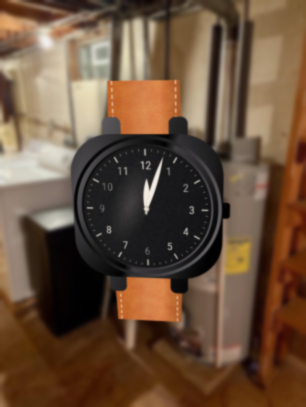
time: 12:03
